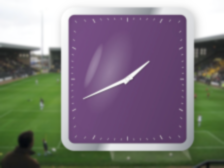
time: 1:41
